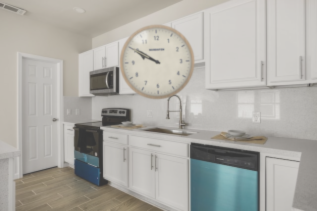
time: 9:50
